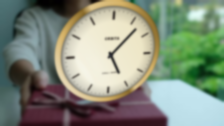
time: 5:07
